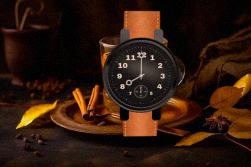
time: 8:00
